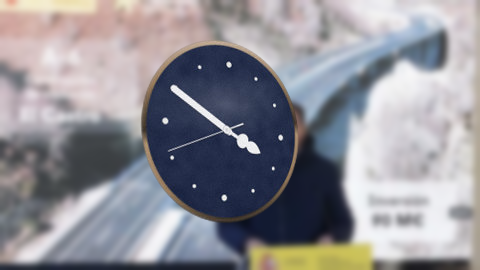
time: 3:49:41
